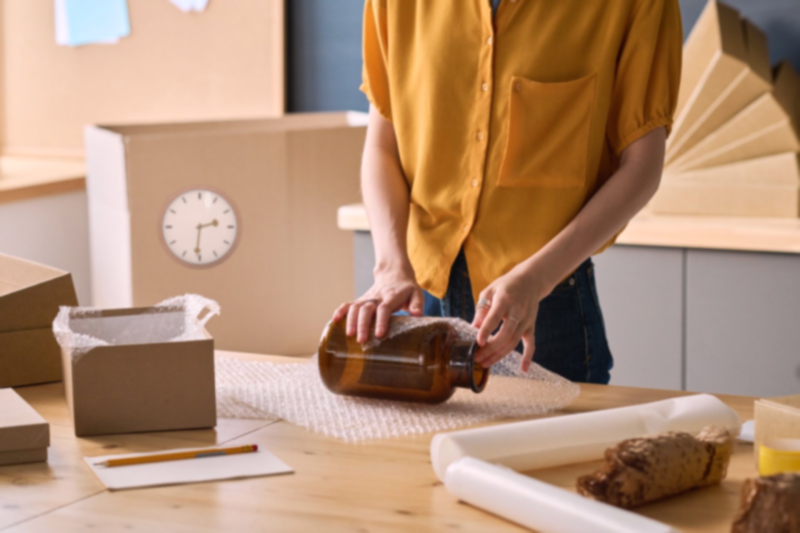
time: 2:31
